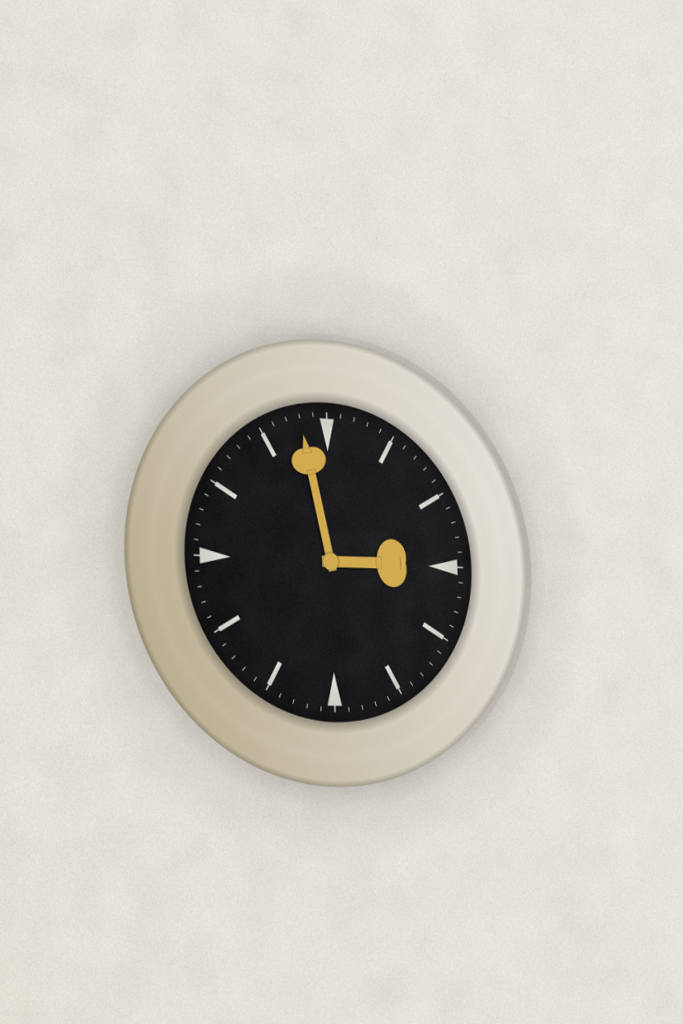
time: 2:58
